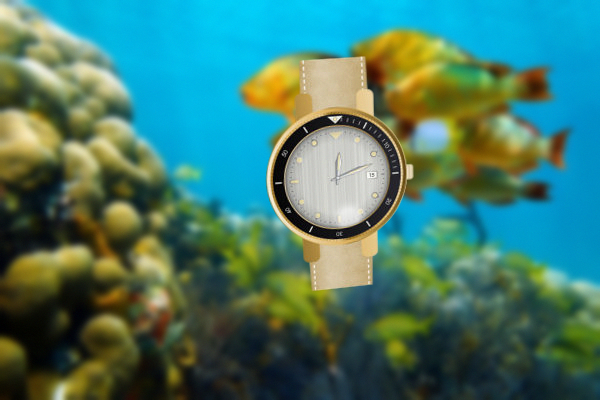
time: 12:12
